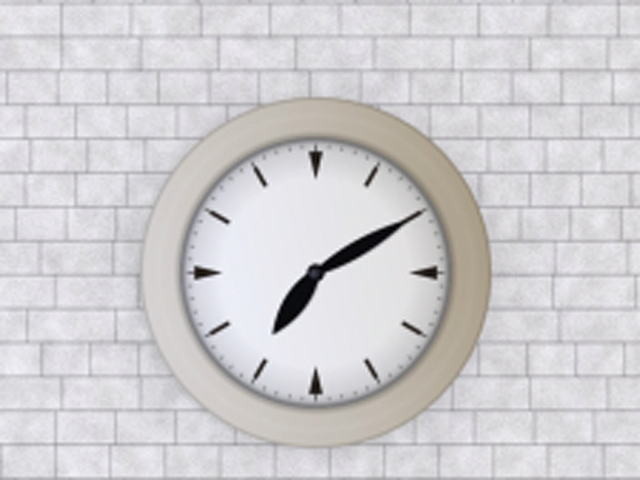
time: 7:10
